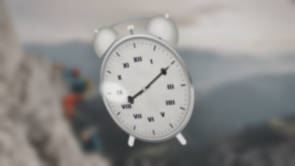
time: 8:10
